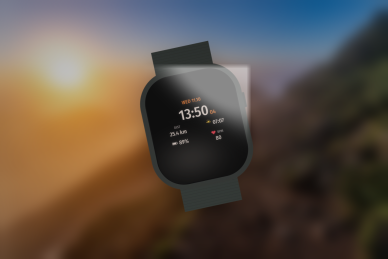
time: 13:50
